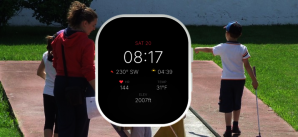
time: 8:17
